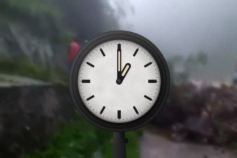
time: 1:00
